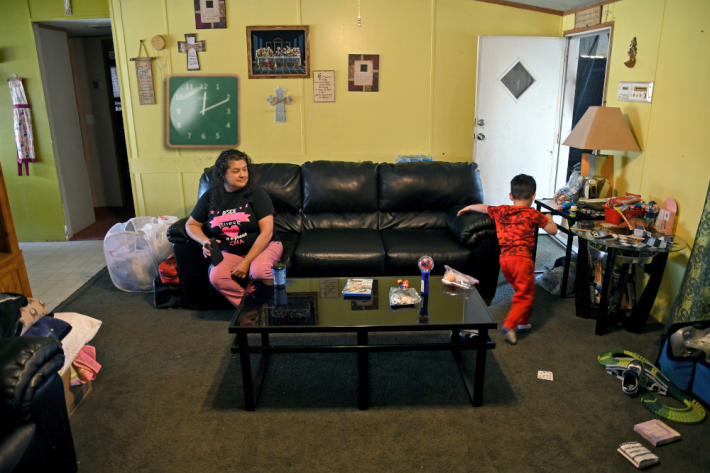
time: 12:11
